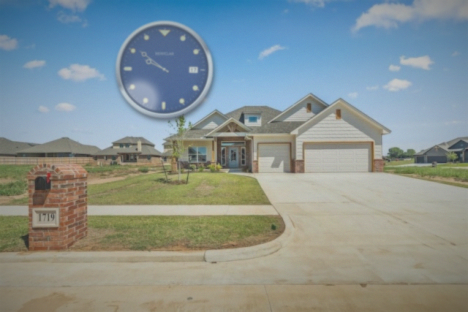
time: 9:51
